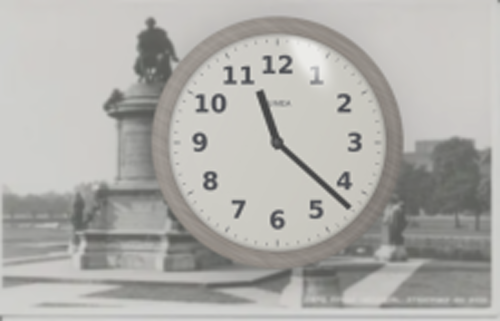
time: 11:22
